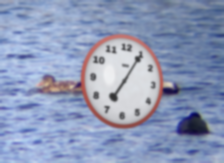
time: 7:05
